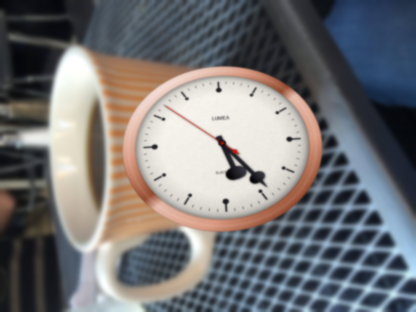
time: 5:23:52
